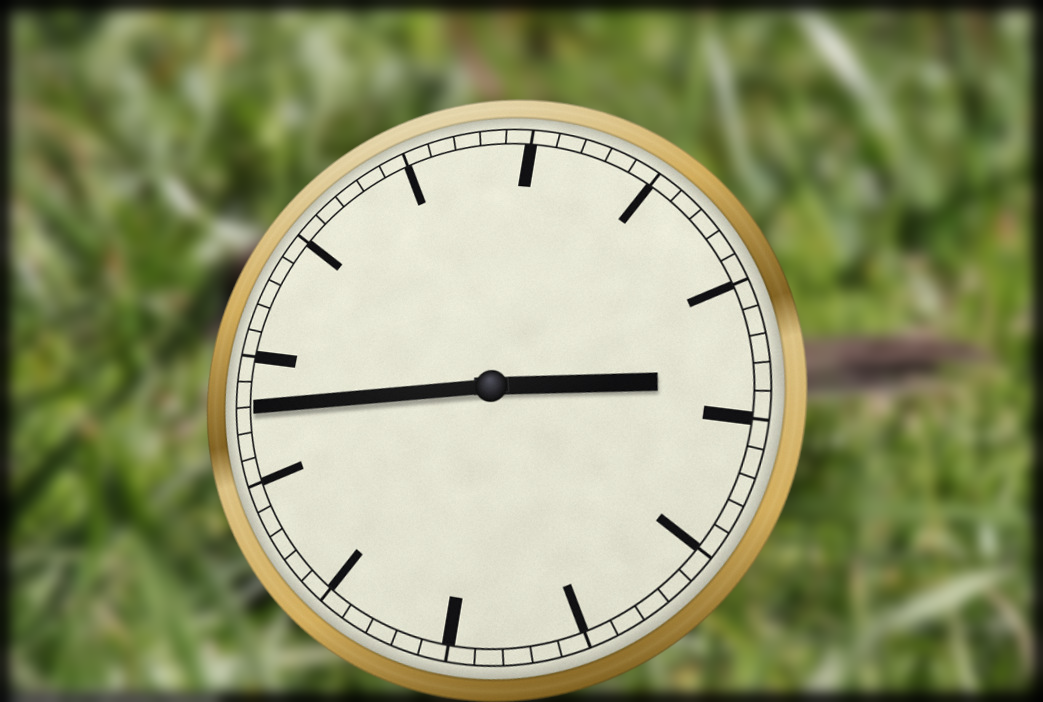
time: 2:43
